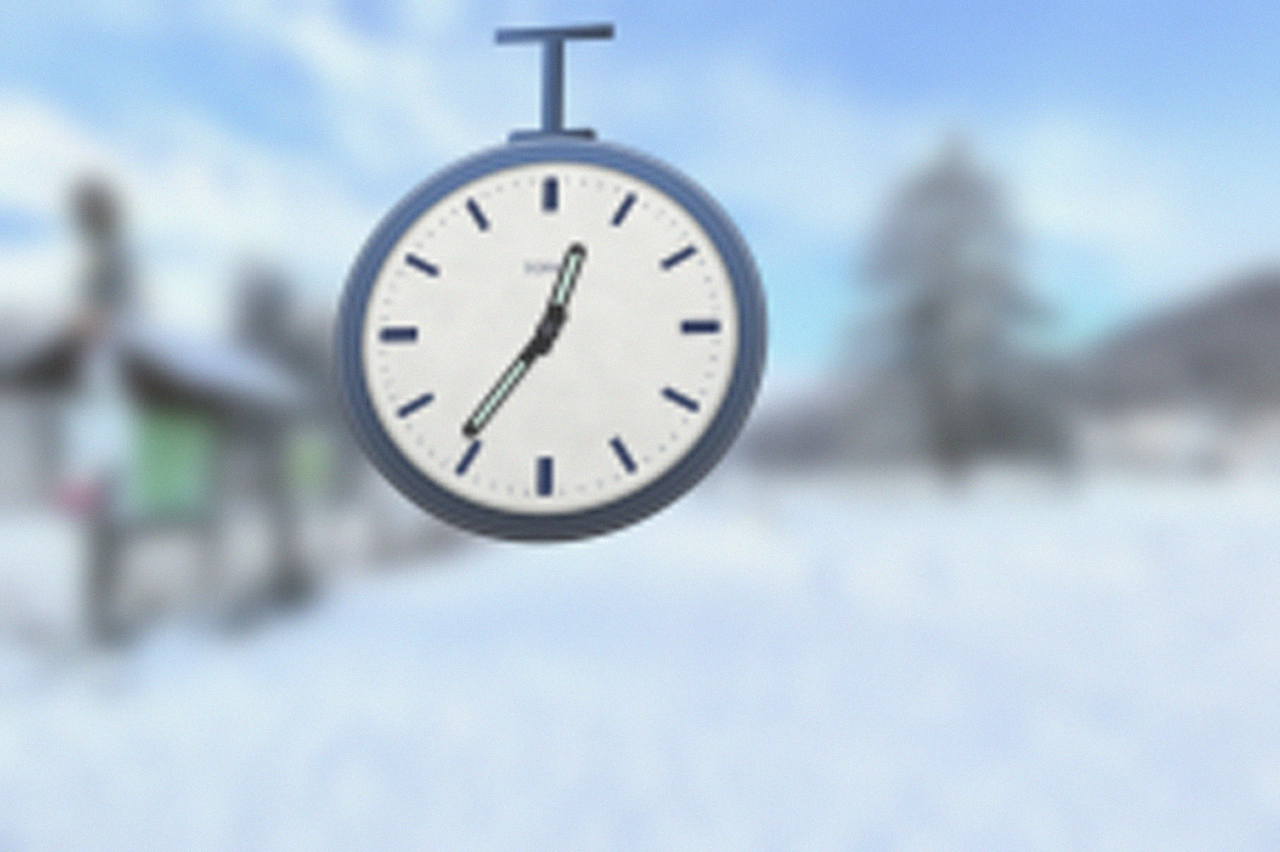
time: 12:36
